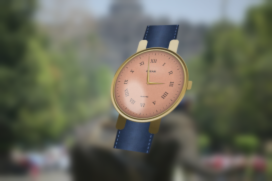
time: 2:58
